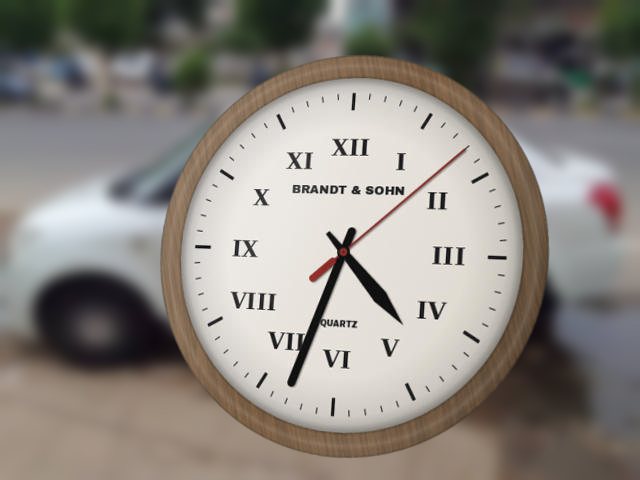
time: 4:33:08
